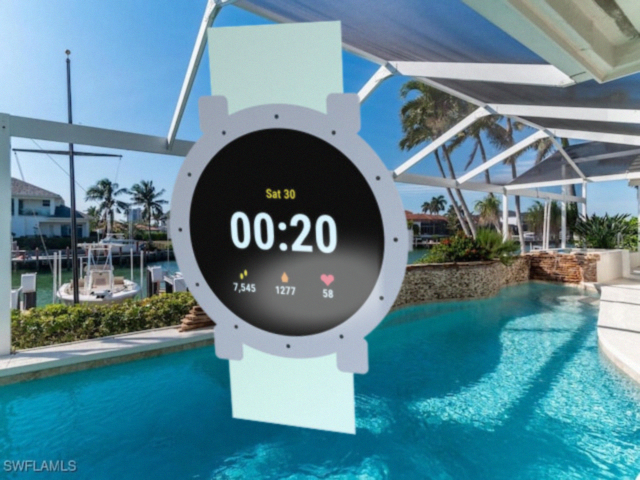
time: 0:20
